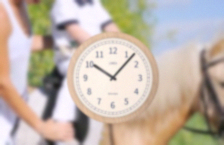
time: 10:07
